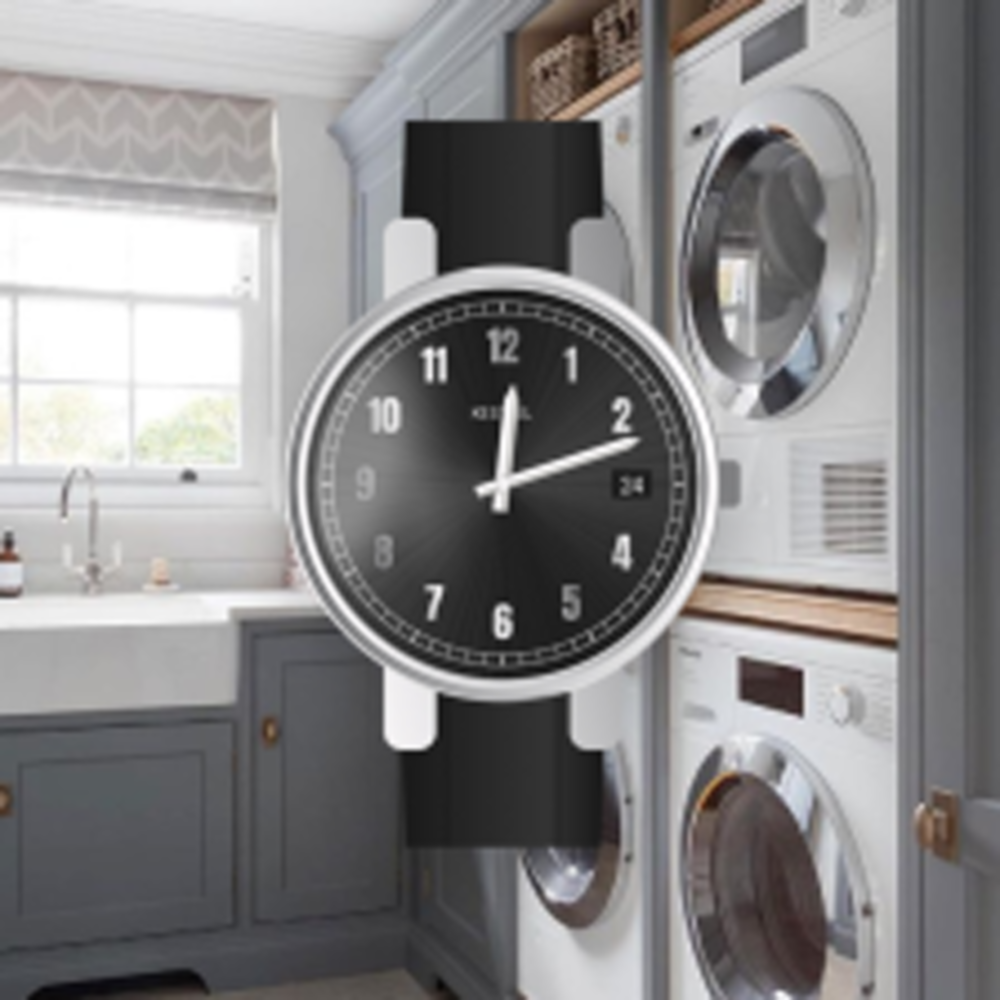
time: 12:12
